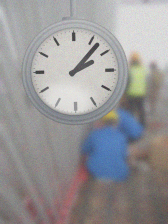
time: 2:07
